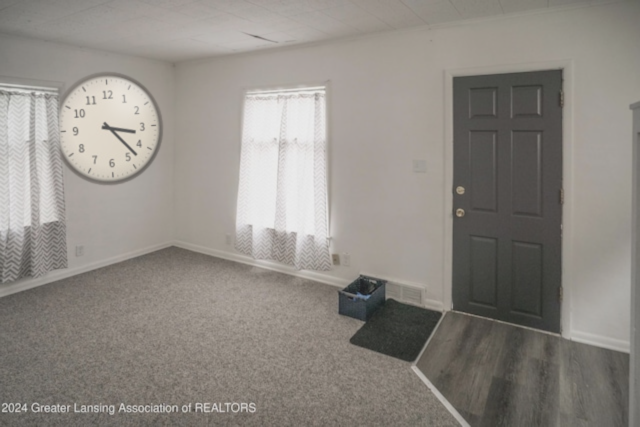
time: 3:23
